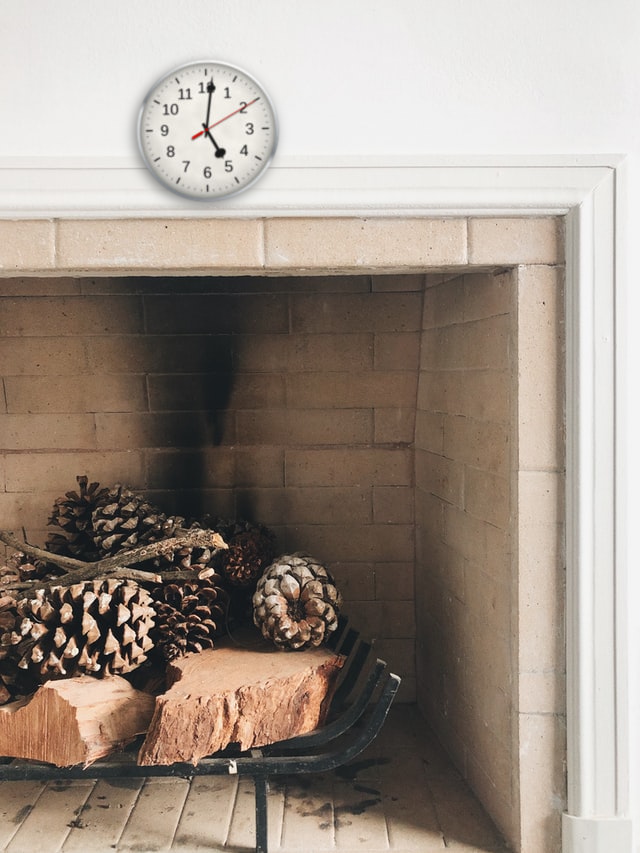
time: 5:01:10
